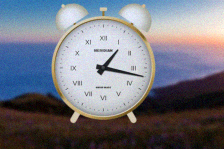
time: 1:17
